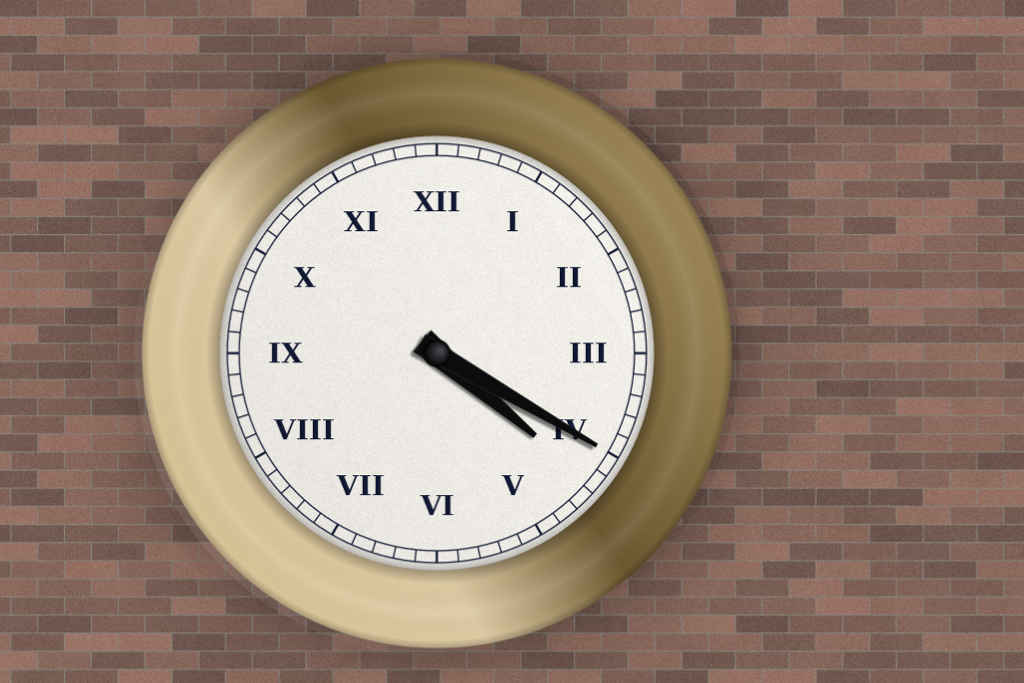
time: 4:20
